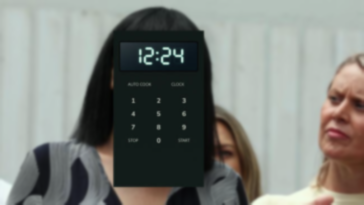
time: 12:24
